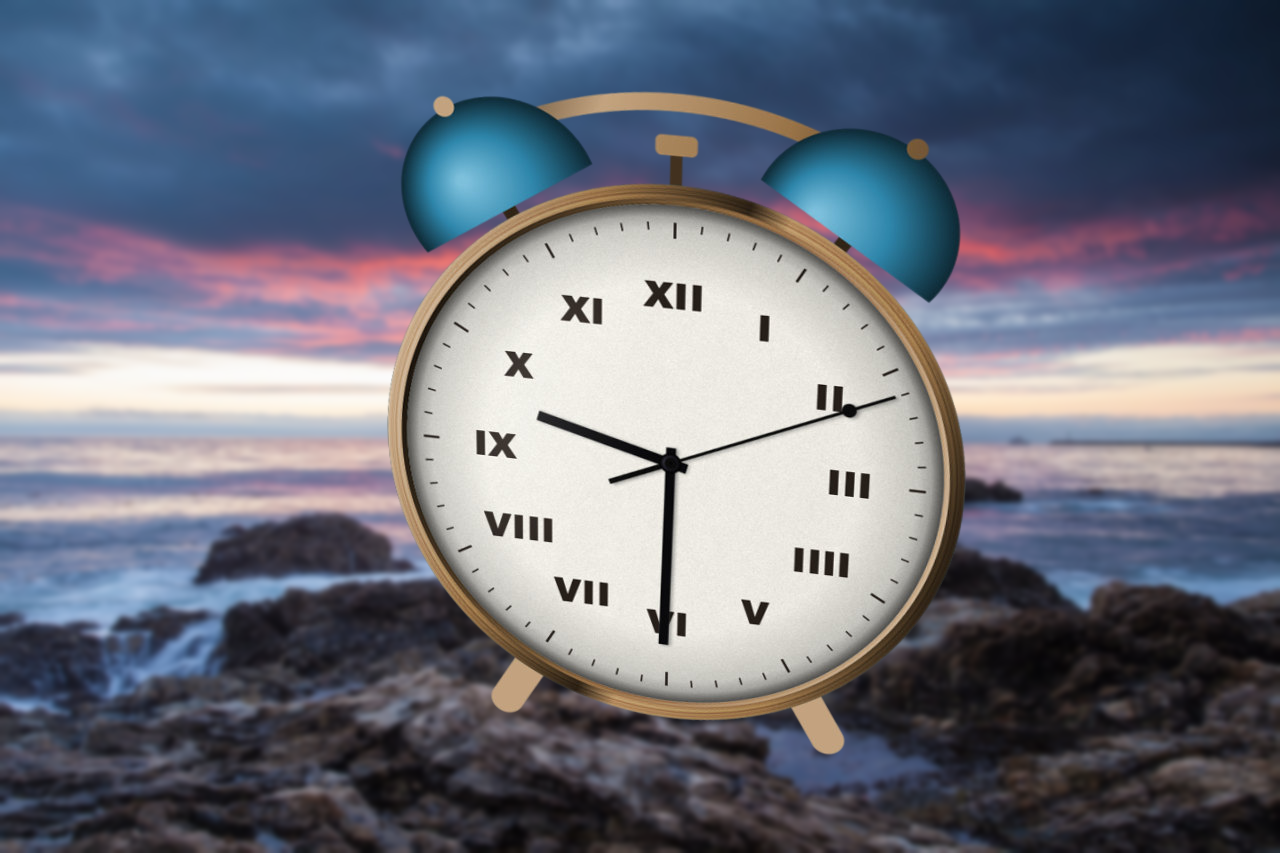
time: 9:30:11
